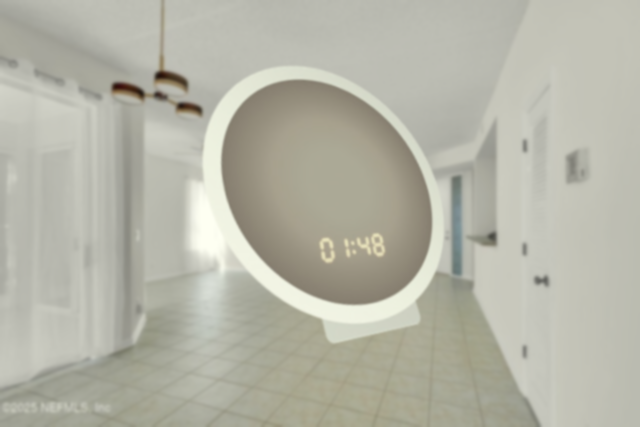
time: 1:48
